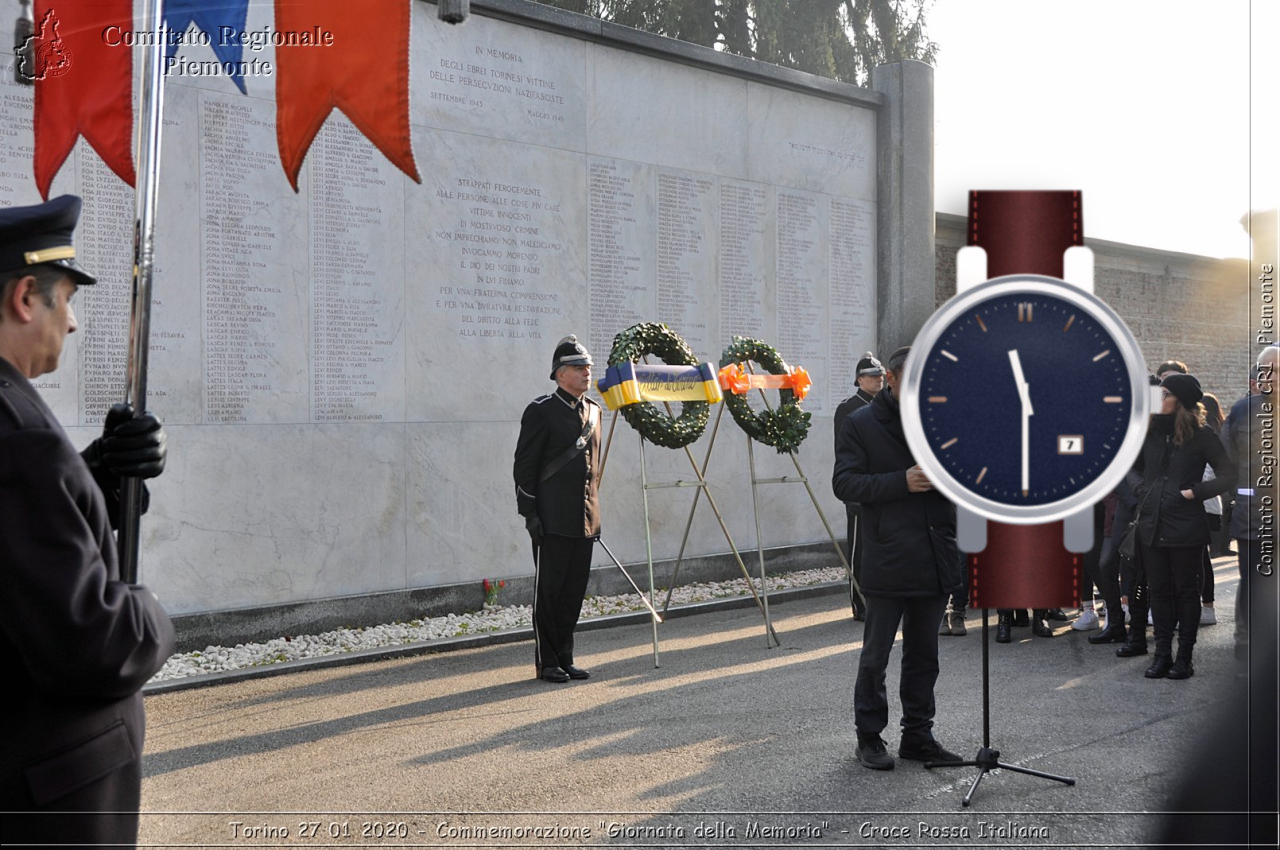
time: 11:30
